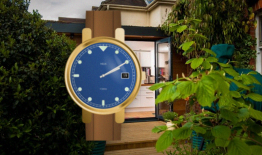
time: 2:10
